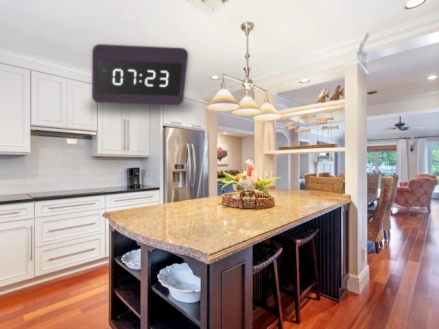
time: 7:23
